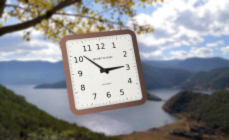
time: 2:52
